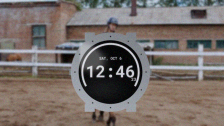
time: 12:46
